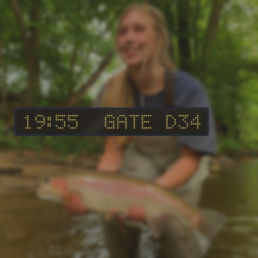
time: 19:55
